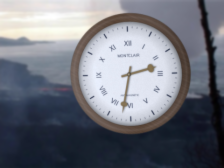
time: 2:32
